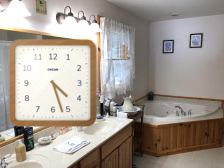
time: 4:27
